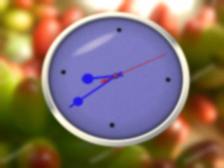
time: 8:38:10
